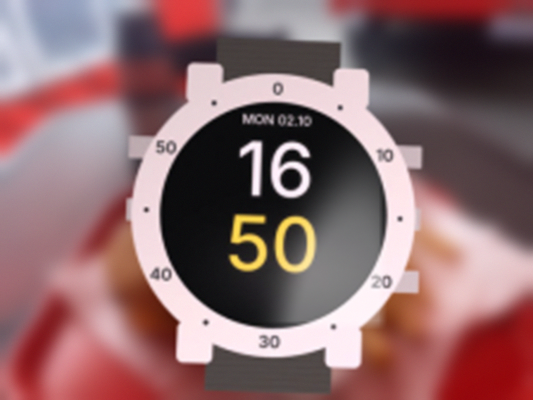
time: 16:50
